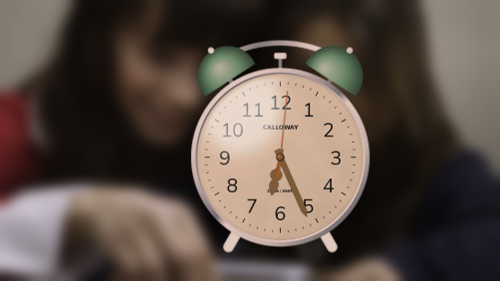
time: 6:26:01
